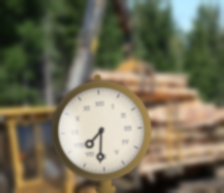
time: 7:31
